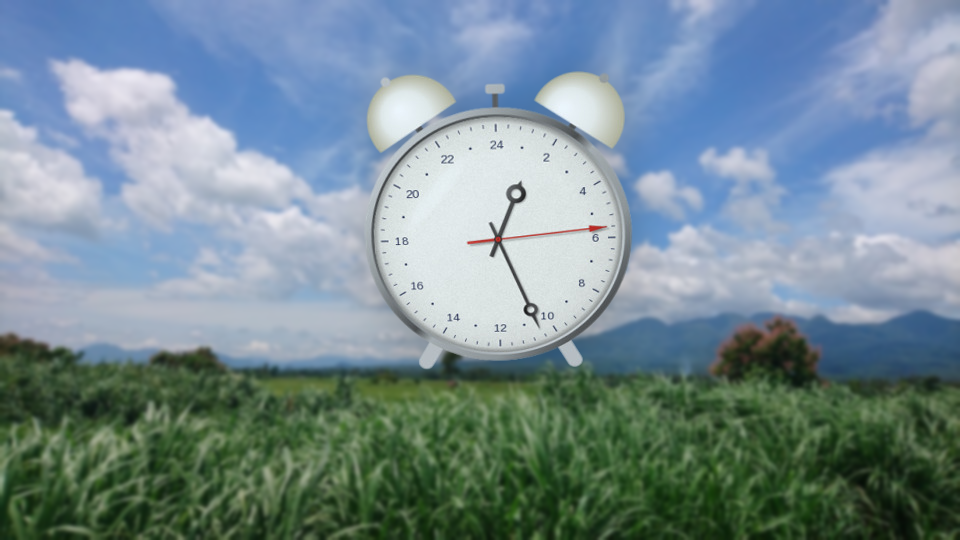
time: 1:26:14
